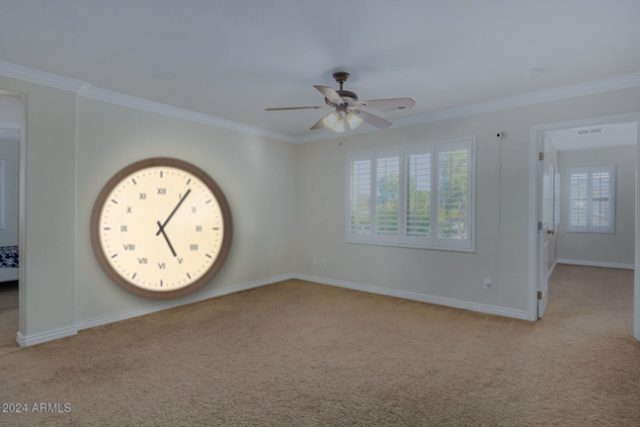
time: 5:06
